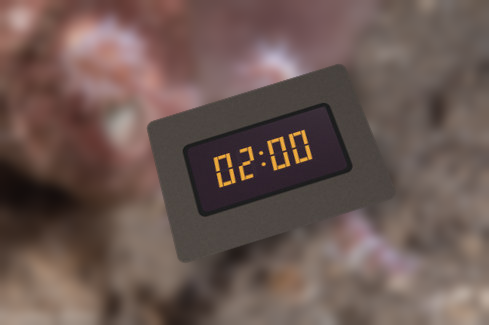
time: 2:00
